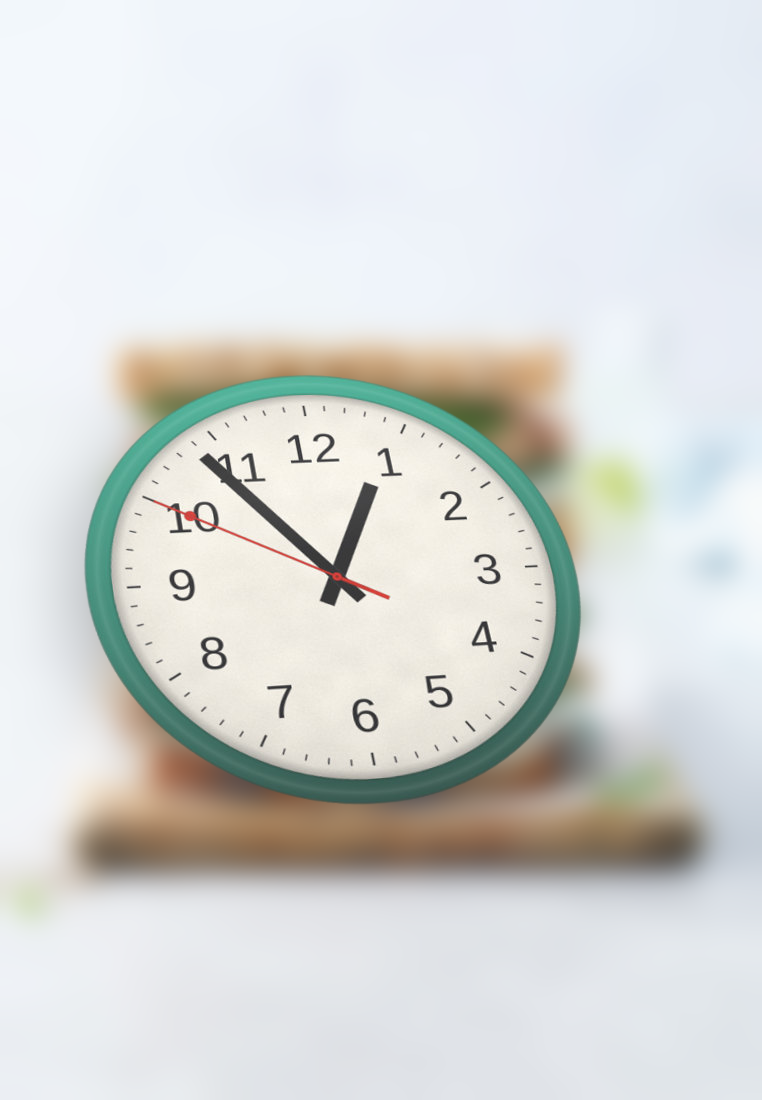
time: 12:53:50
